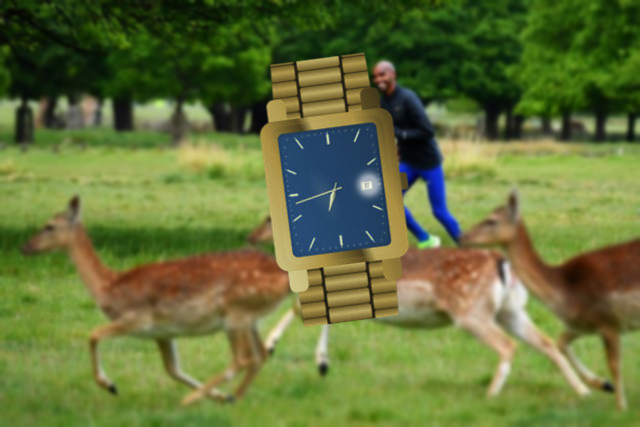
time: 6:43
